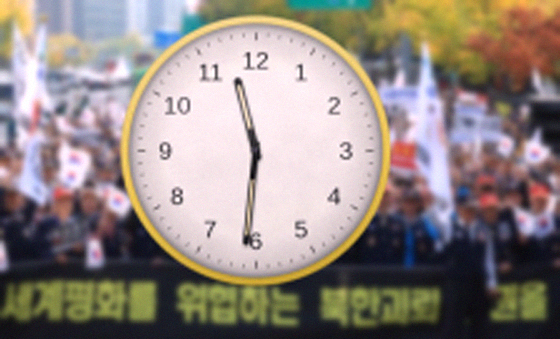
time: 11:31
